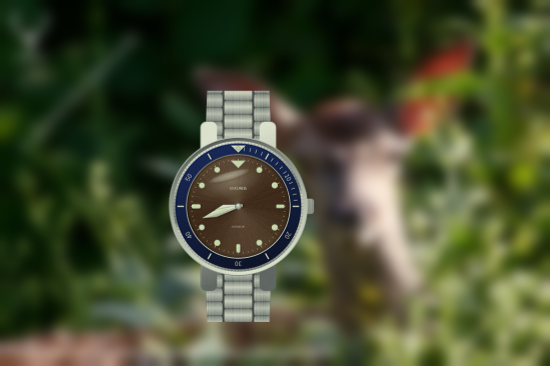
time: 8:42
